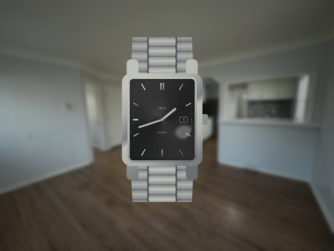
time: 1:42
